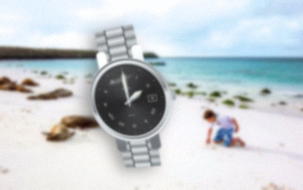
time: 2:00
